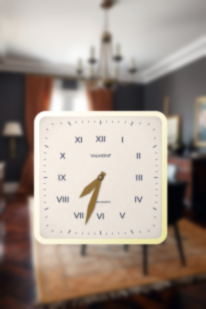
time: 7:33
